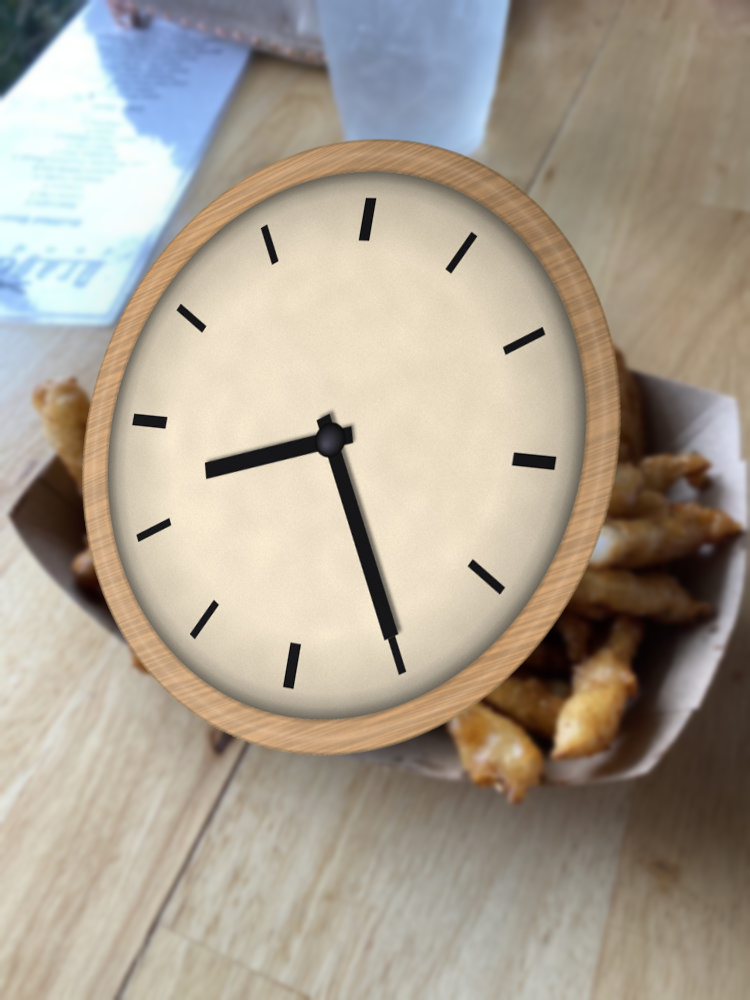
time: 8:25
